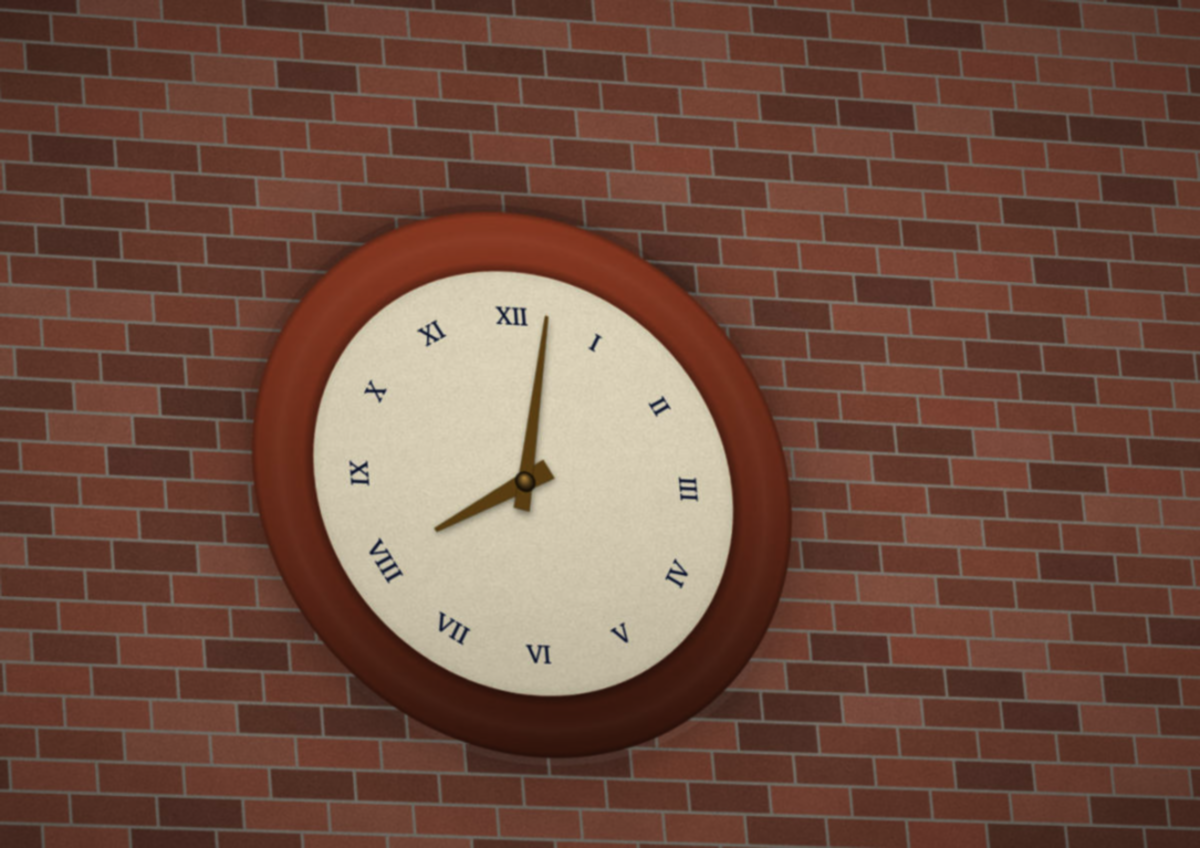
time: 8:02
